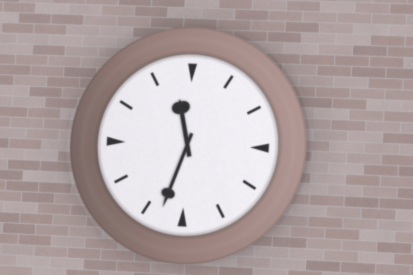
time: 11:33
